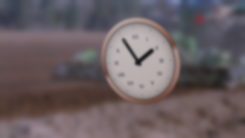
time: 1:55
